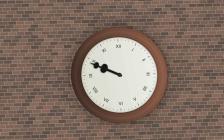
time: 9:49
